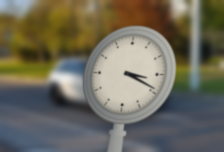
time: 3:19
